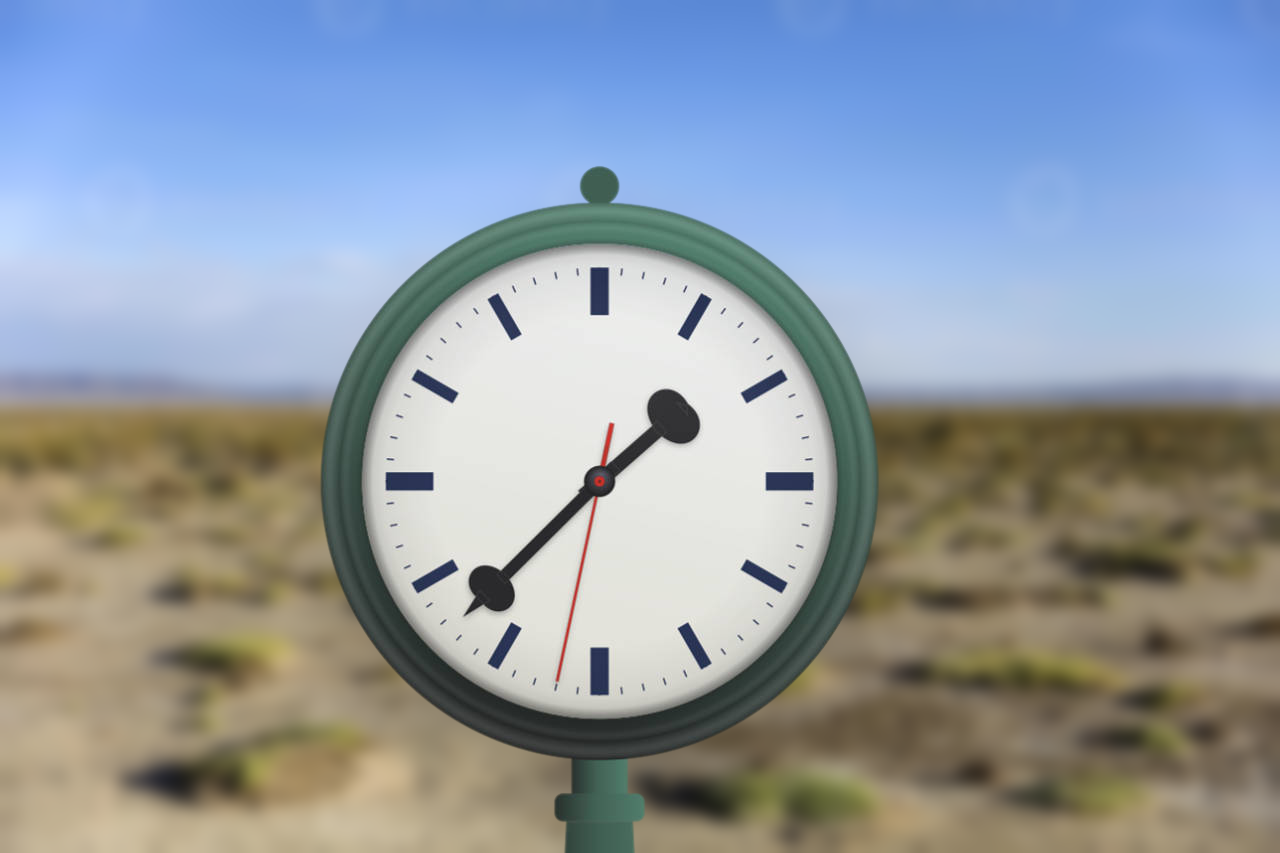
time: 1:37:32
